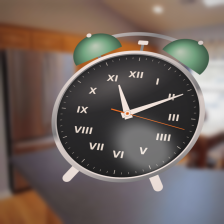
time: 11:10:17
